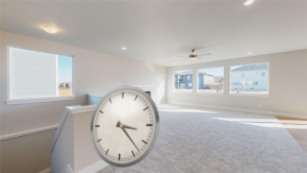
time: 3:23
